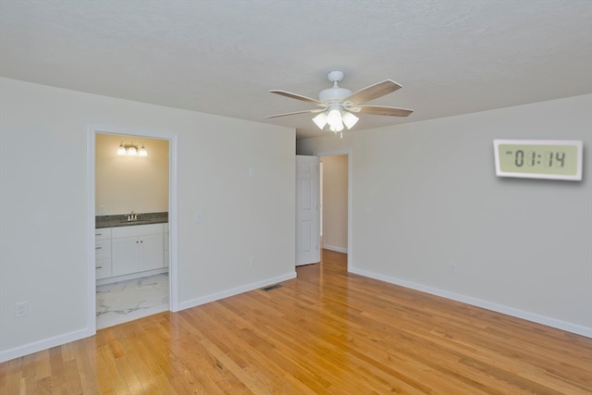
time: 1:14
